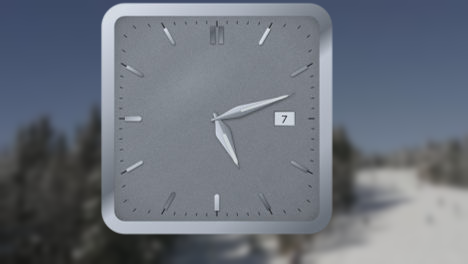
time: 5:12
